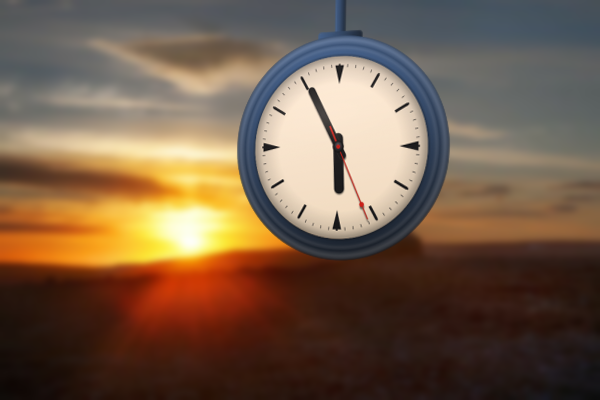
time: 5:55:26
